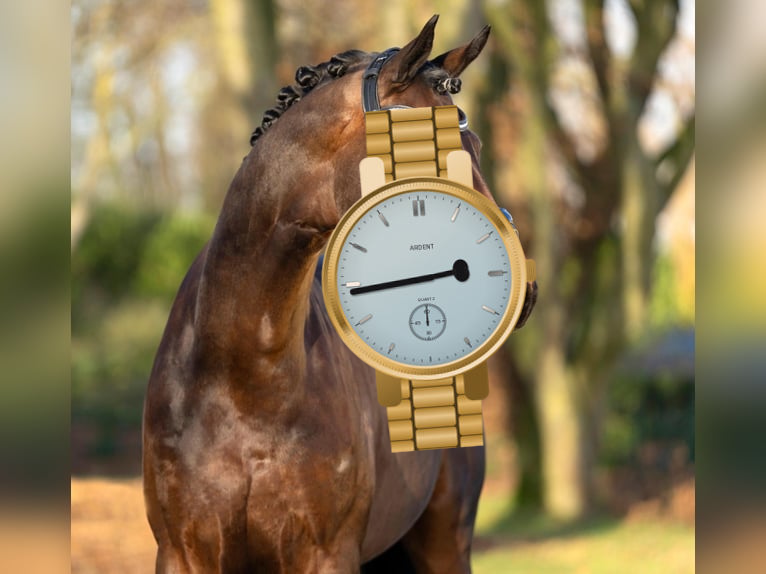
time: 2:44
